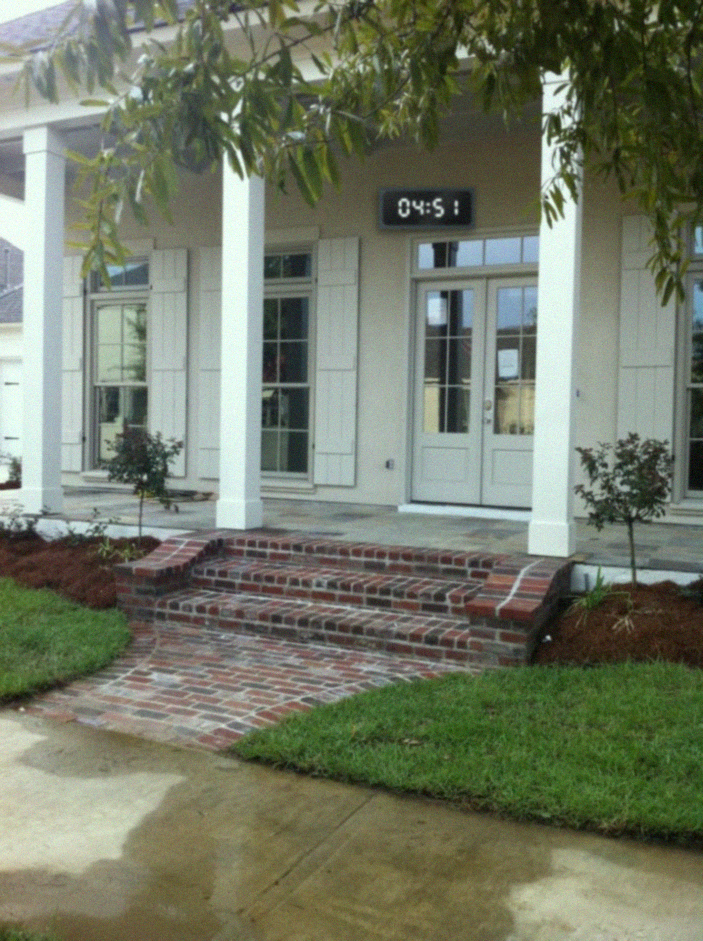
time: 4:51
